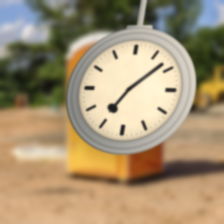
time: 7:08
